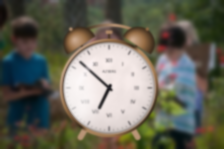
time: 6:52
